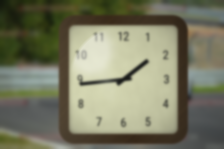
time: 1:44
